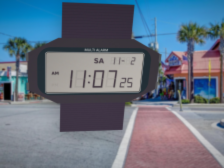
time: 11:07:25
